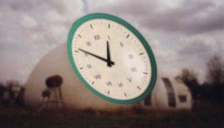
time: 12:51
